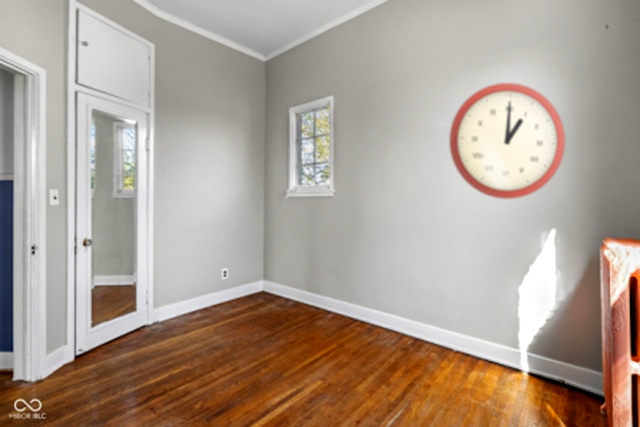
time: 1:00
